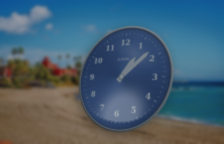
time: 1:08
